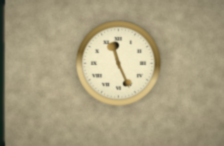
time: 11:26
